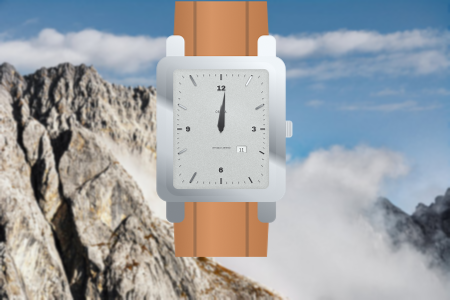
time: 12:01
